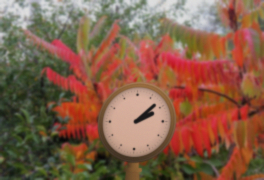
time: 2:08
